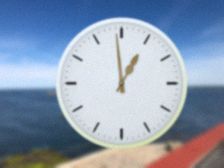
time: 12:59
